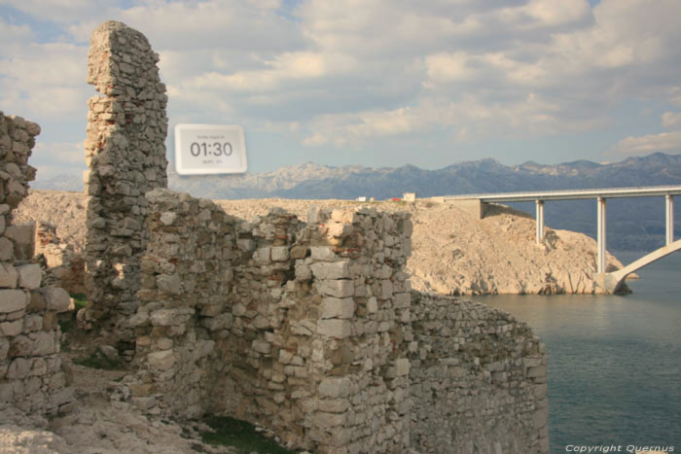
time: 1:30
